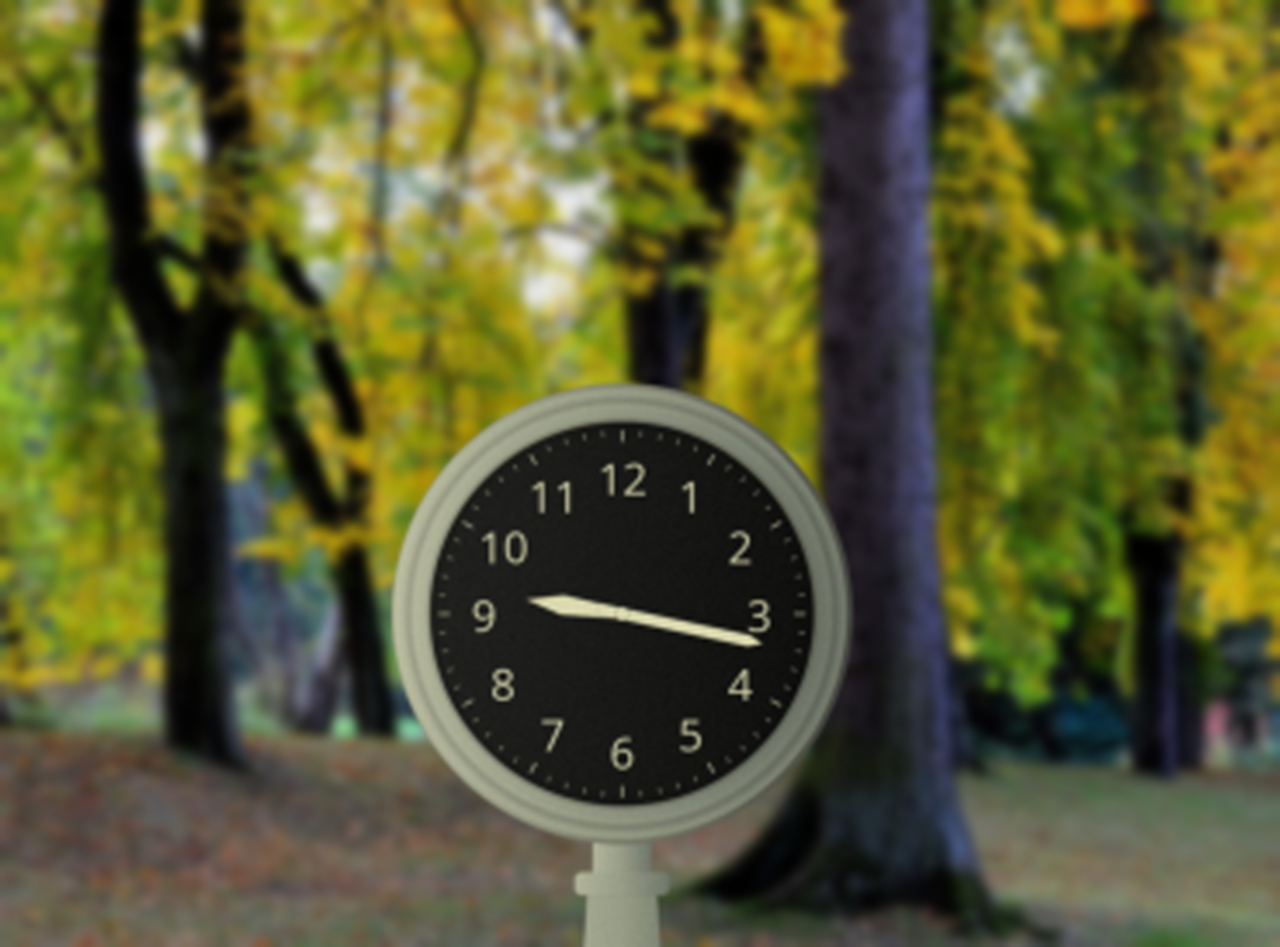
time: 9:17
